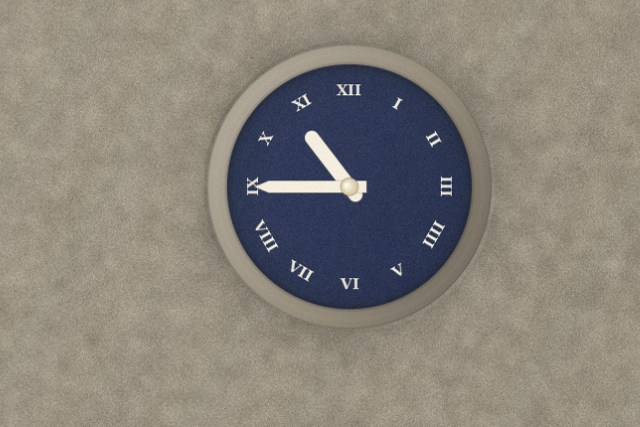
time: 10:45
